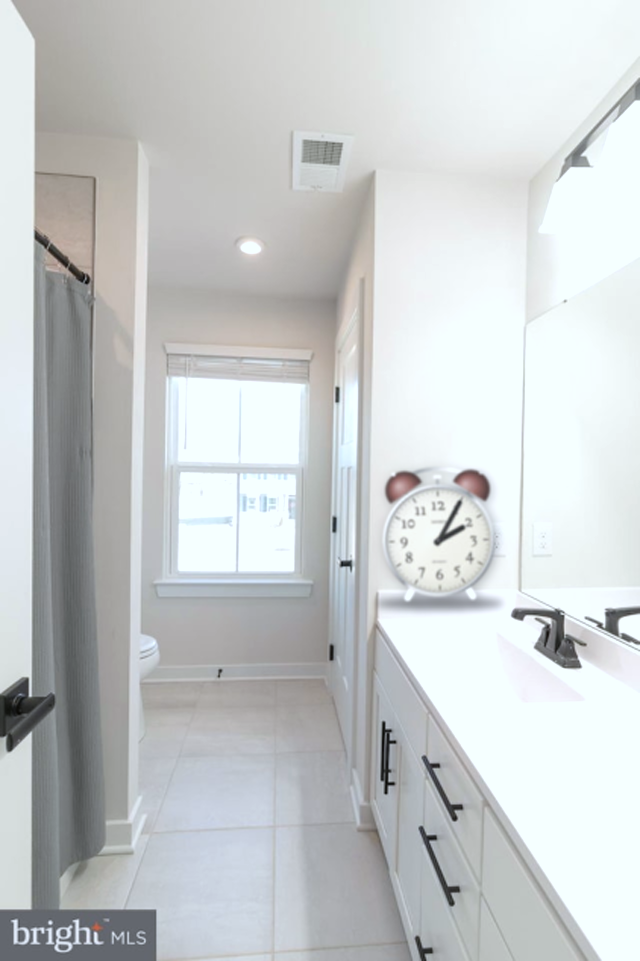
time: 2:05
